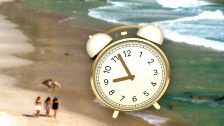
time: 8:57
